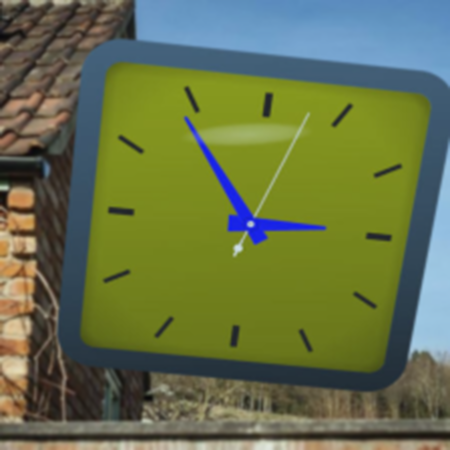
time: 2:54:03
